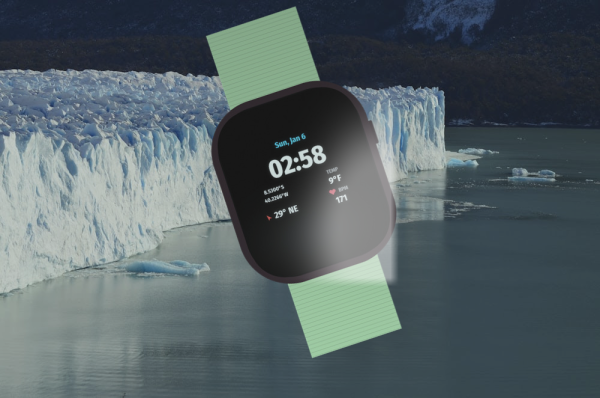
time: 2:58
